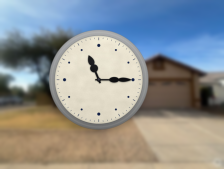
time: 11:15
